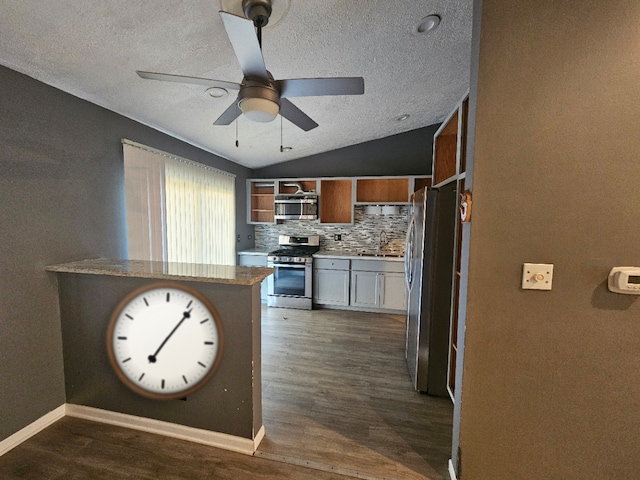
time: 7:06
